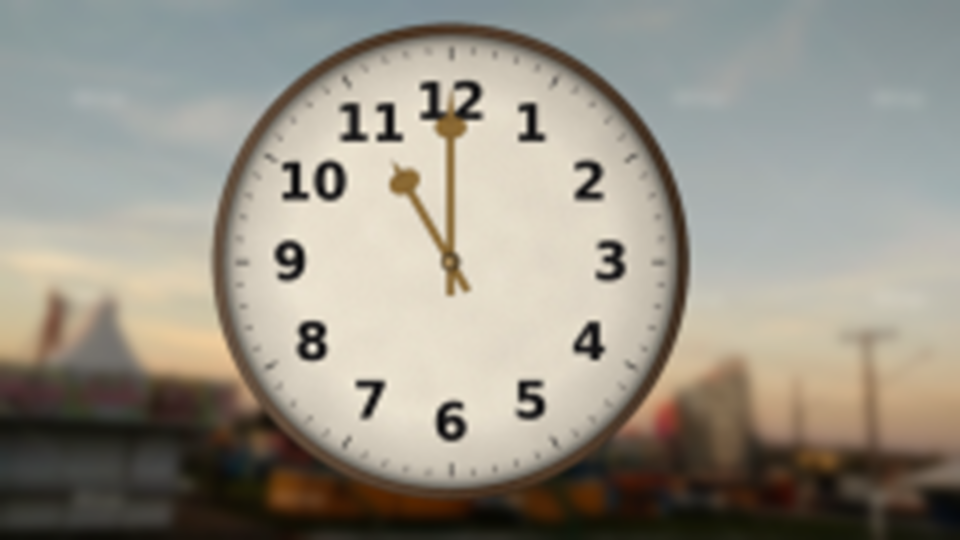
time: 11:00
